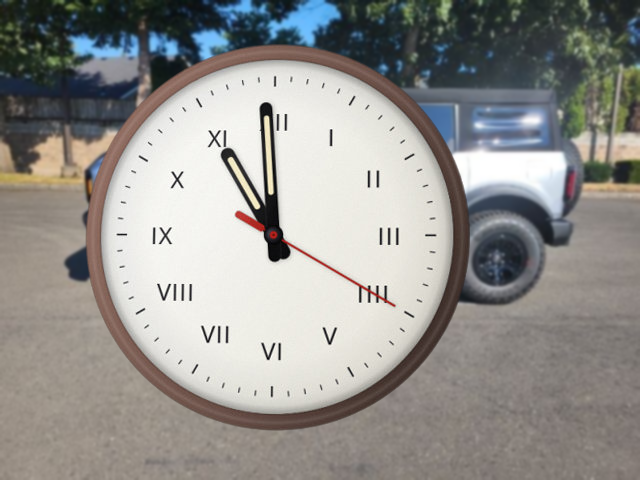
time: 10:59:20
